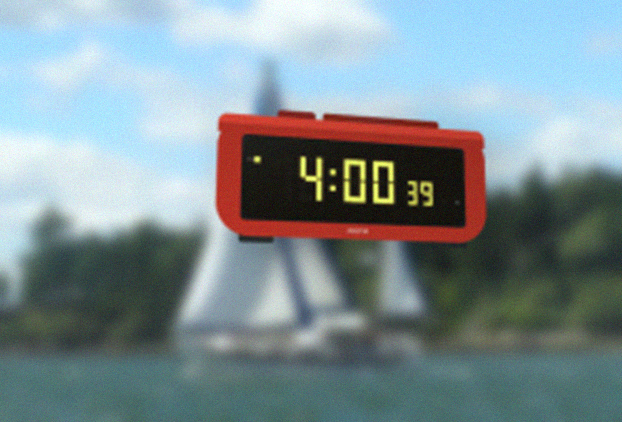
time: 4:00:39
